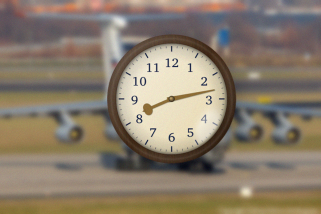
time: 8:13
